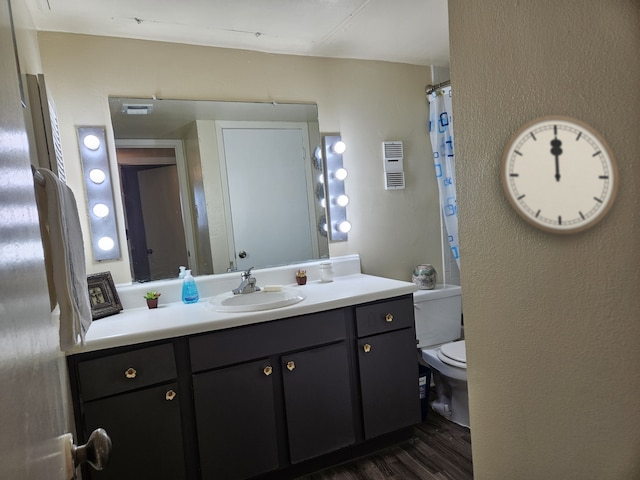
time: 12:00
